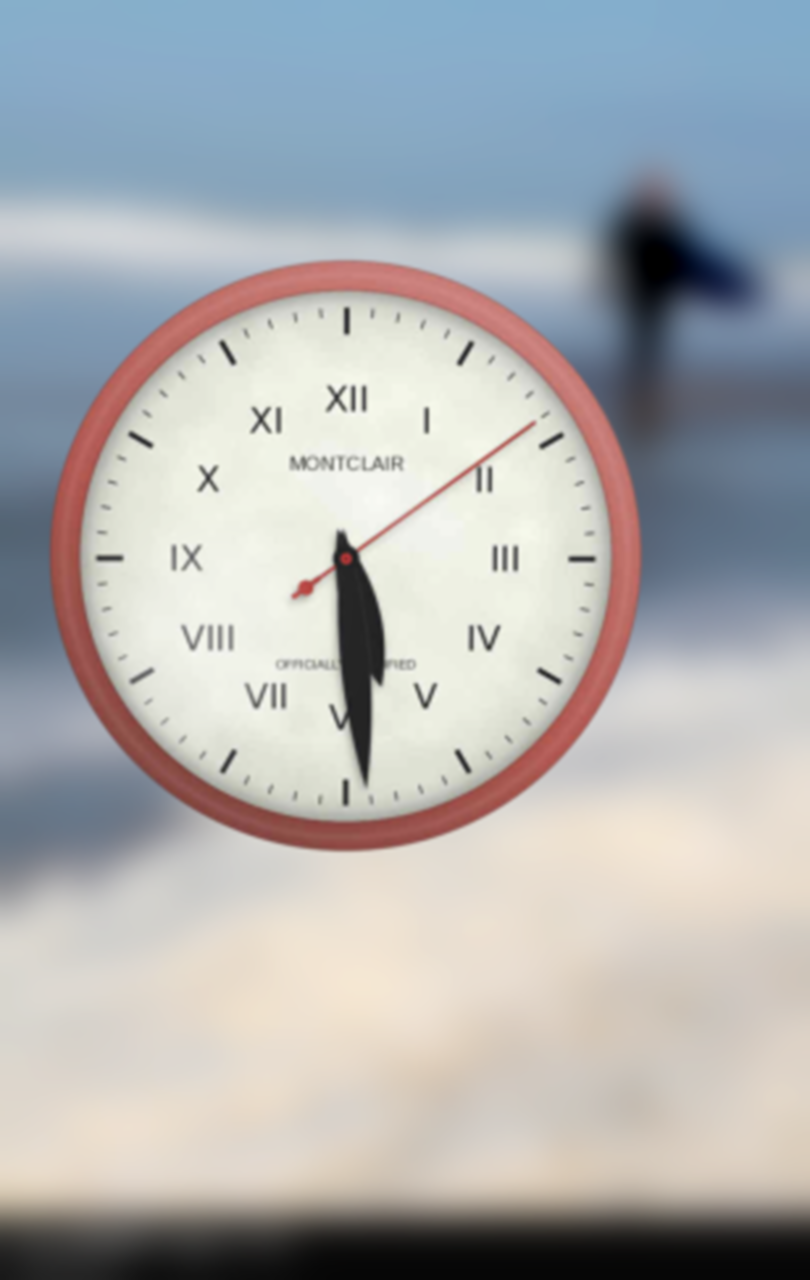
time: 5:29:09
